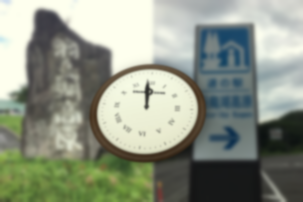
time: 11:59
